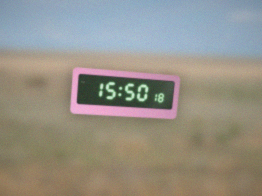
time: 15:50:18
